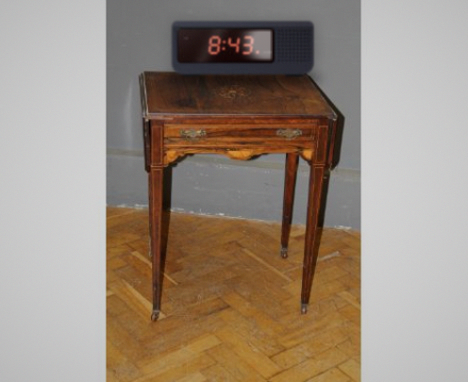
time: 8:43
